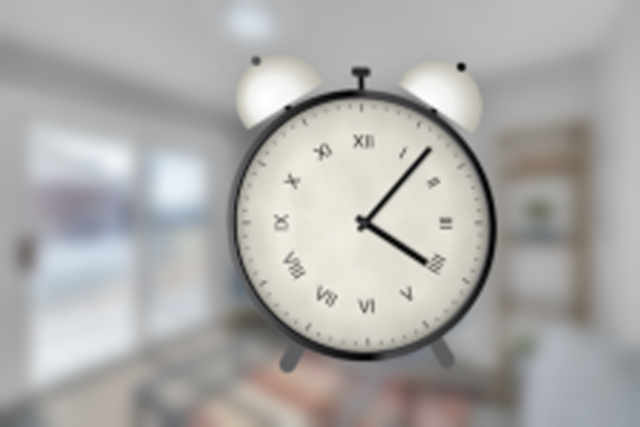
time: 4:07
